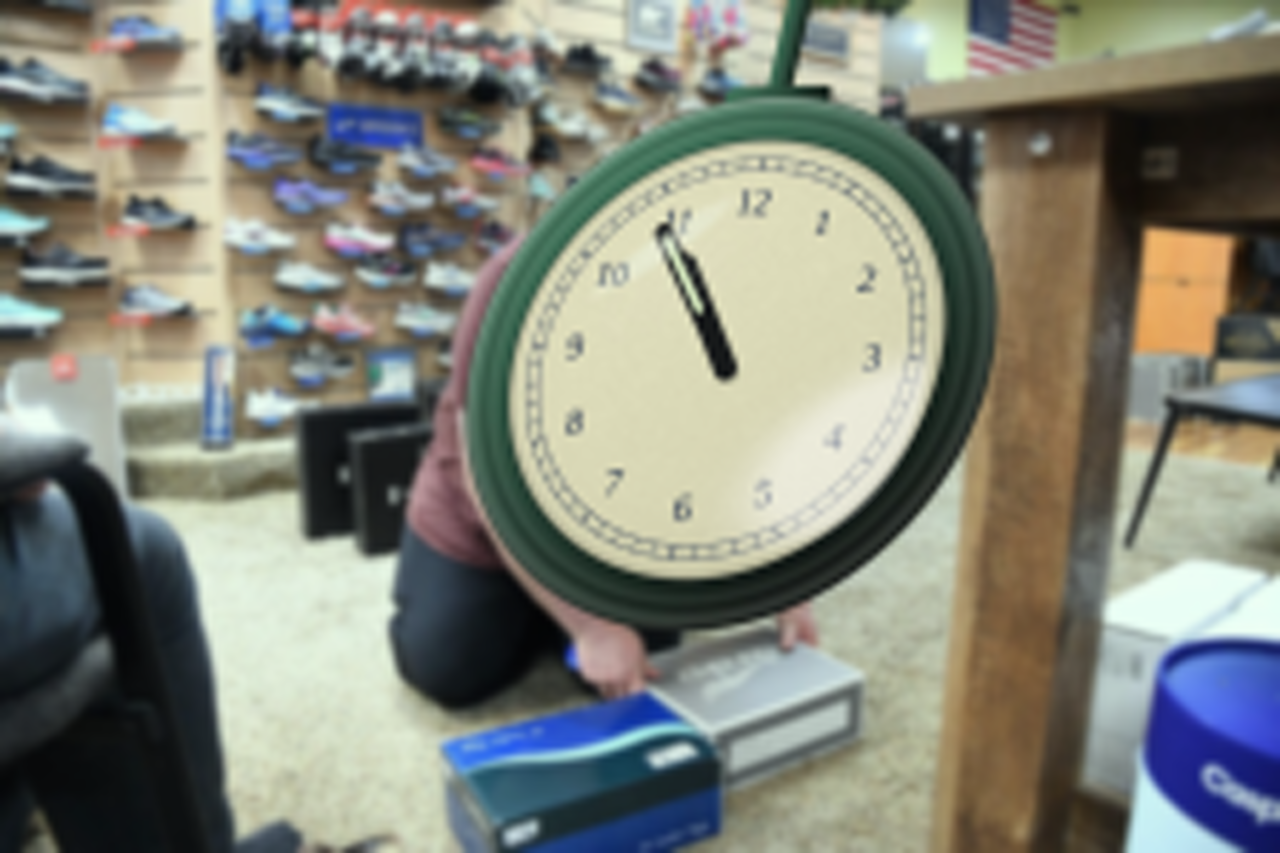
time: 10:54
